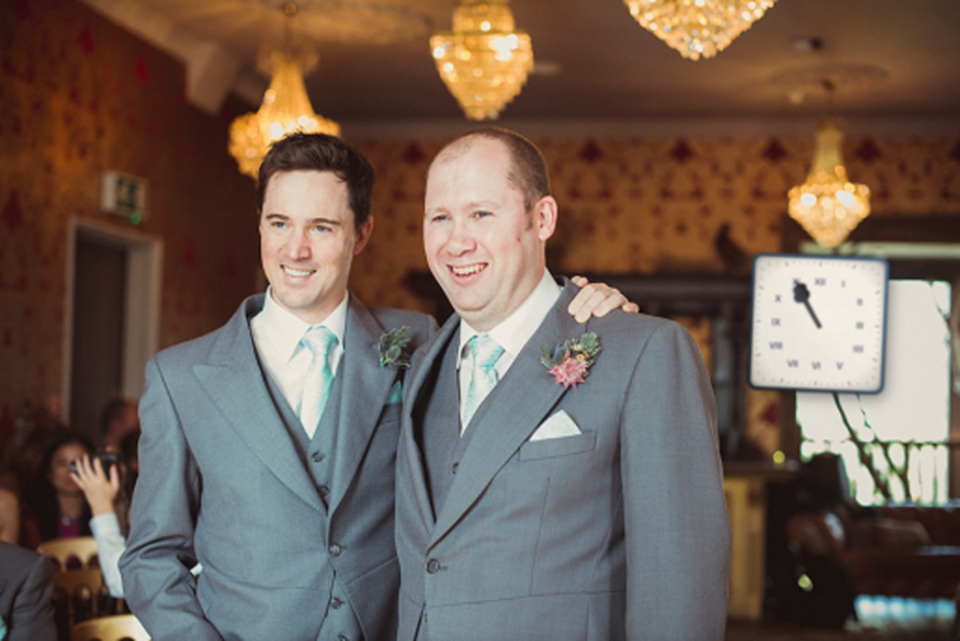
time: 10:55
